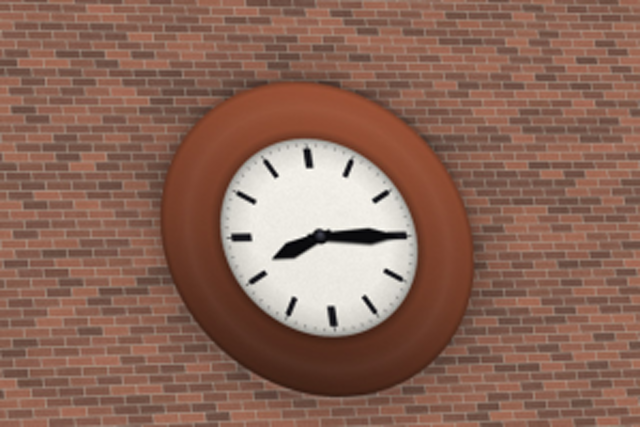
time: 8:15
